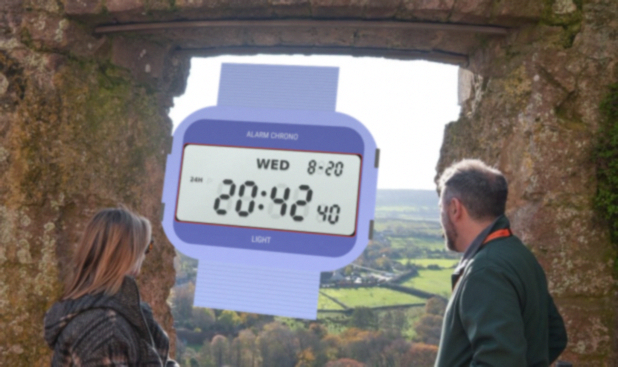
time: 20:42:40
